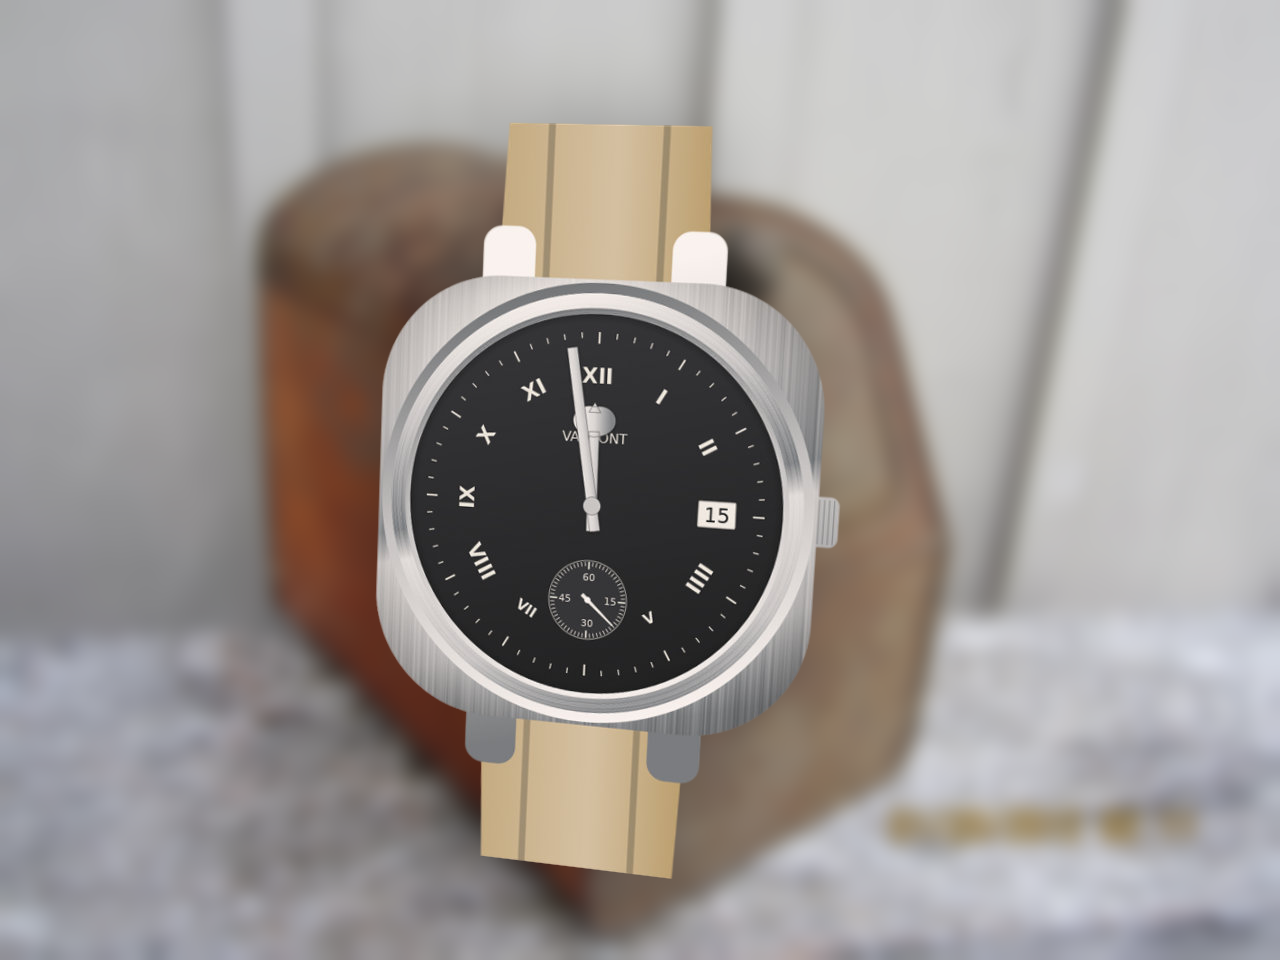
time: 11:58:22
